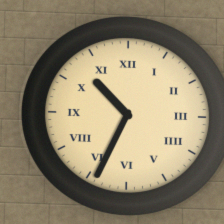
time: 10:34
